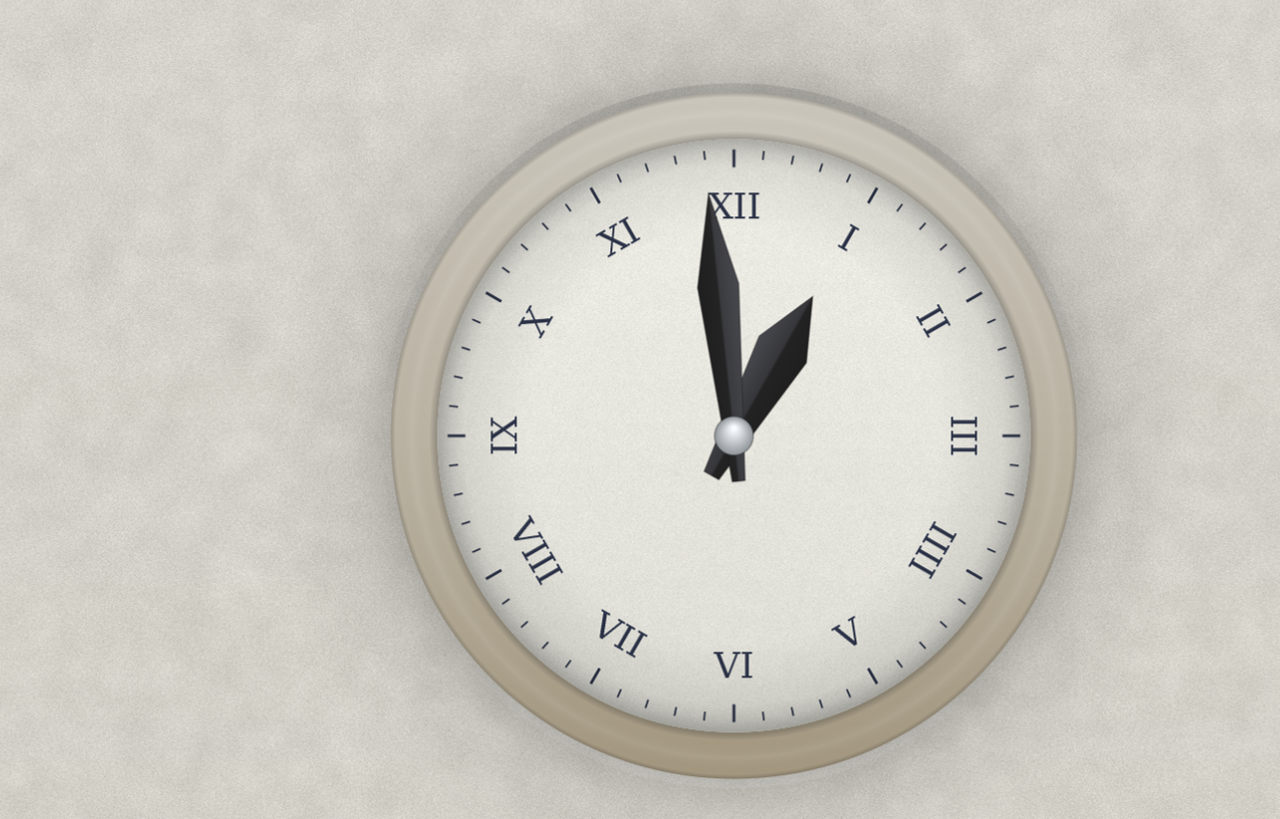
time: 12:59
